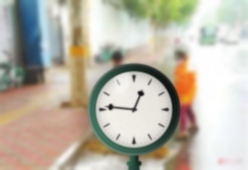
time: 12:46
